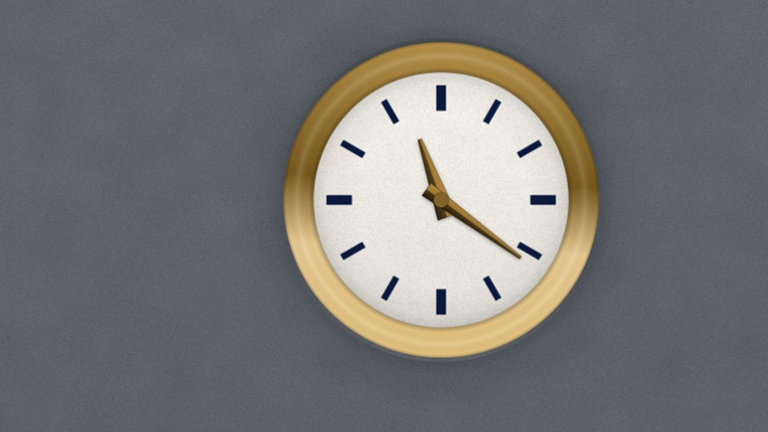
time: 11:21
